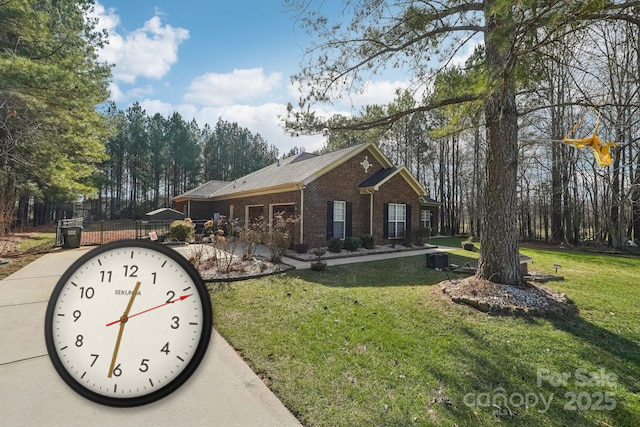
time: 12:31:11
